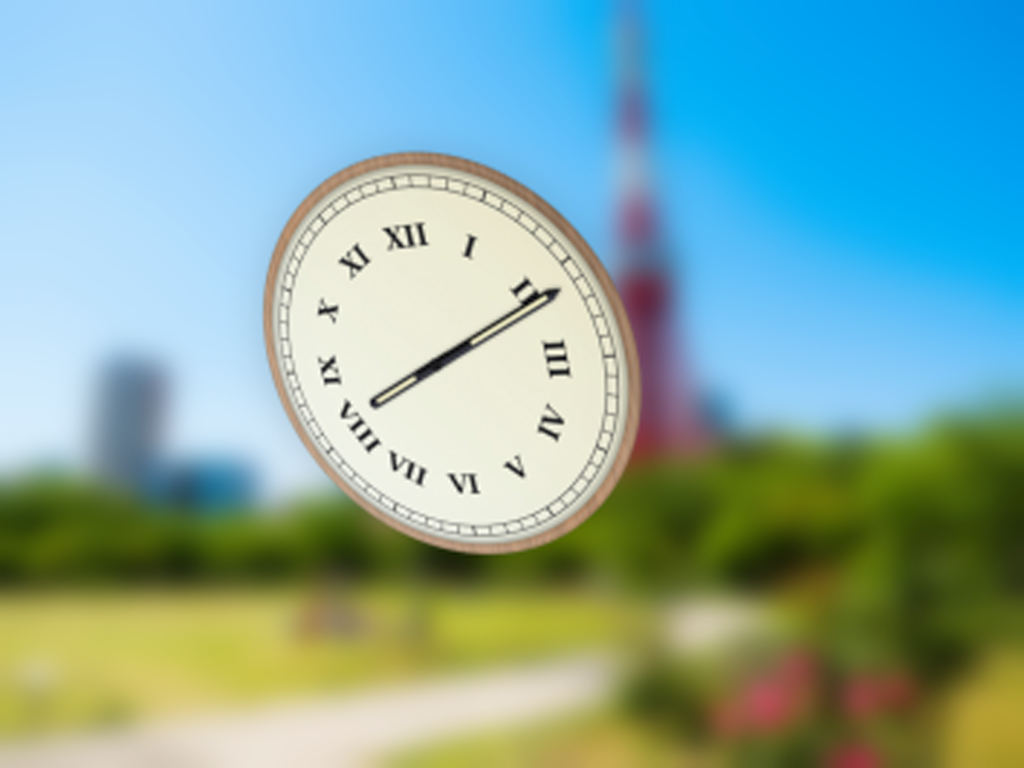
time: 8:11
